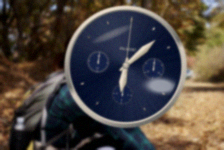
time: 6:07
